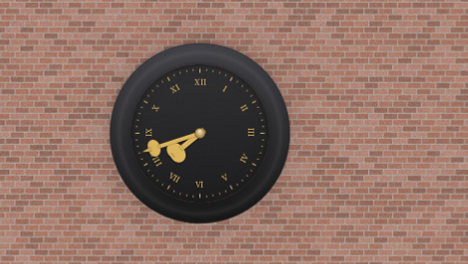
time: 7:42
